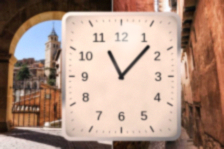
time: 11:07
